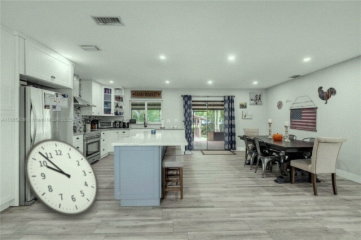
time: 9:53
